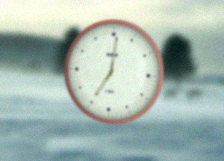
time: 7:01
